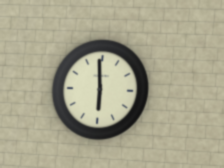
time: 5:59
